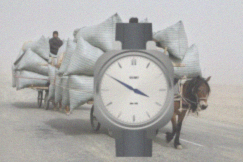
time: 3:50
